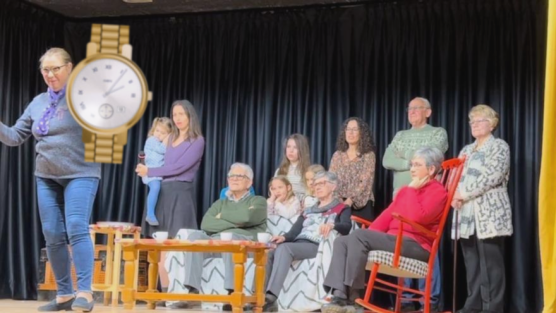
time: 2:06
